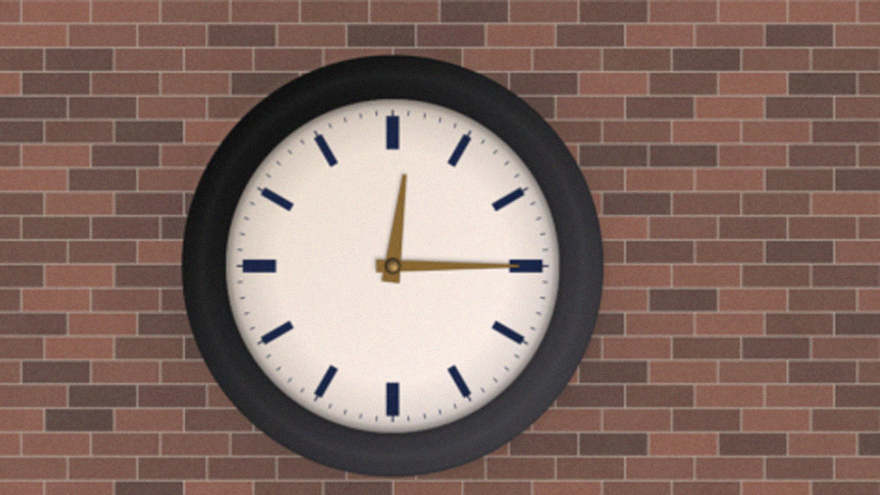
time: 12:15
